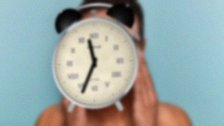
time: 11:34
